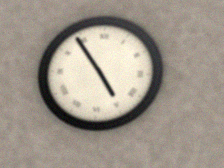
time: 4:54
